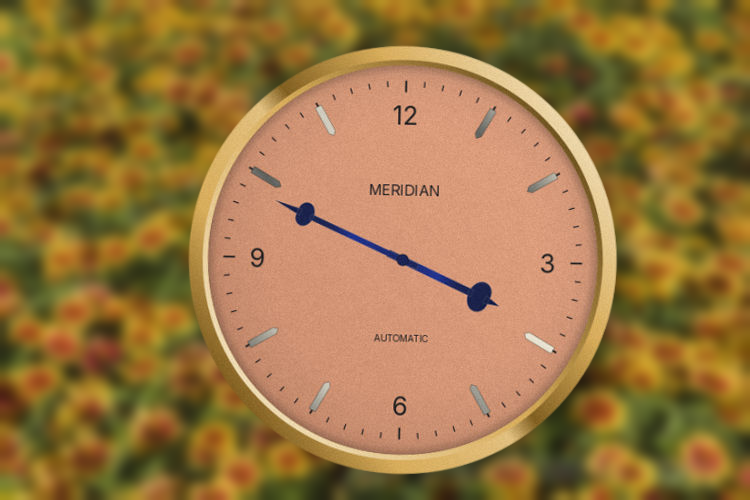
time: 3:49
